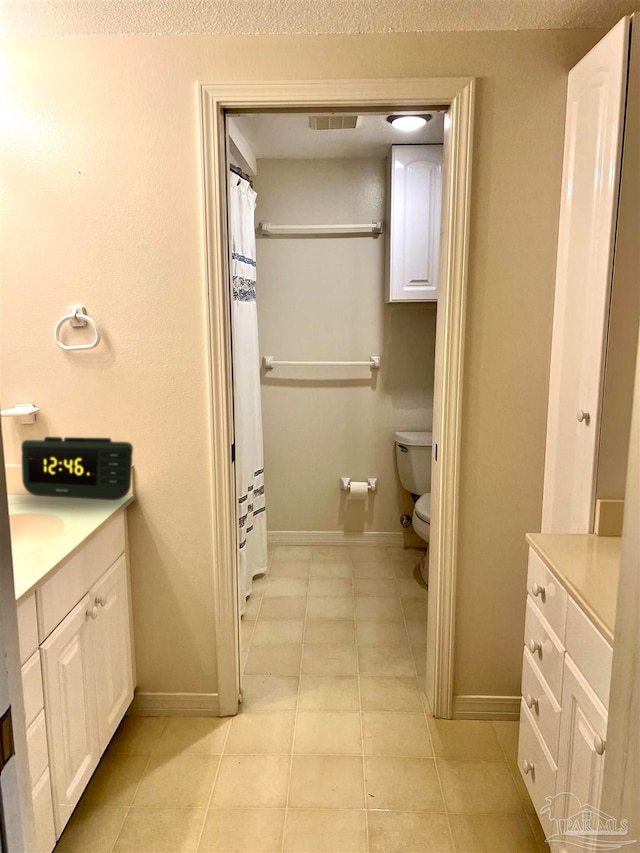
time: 12:46
